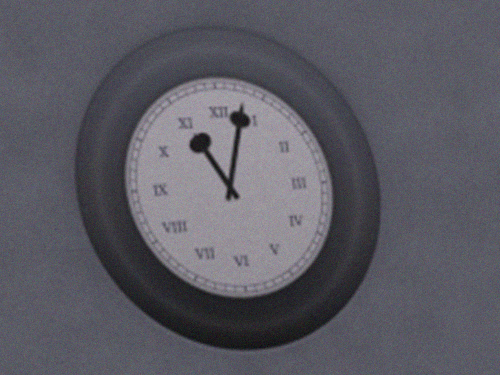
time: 11:03
